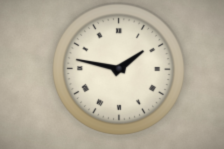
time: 1:47
